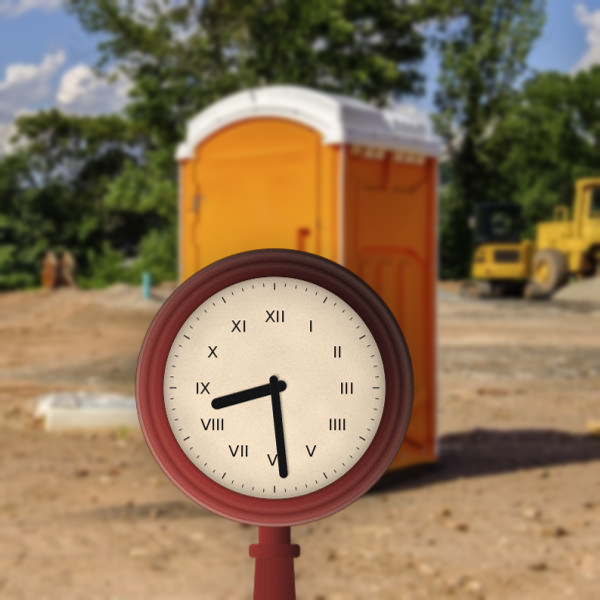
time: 8:29
